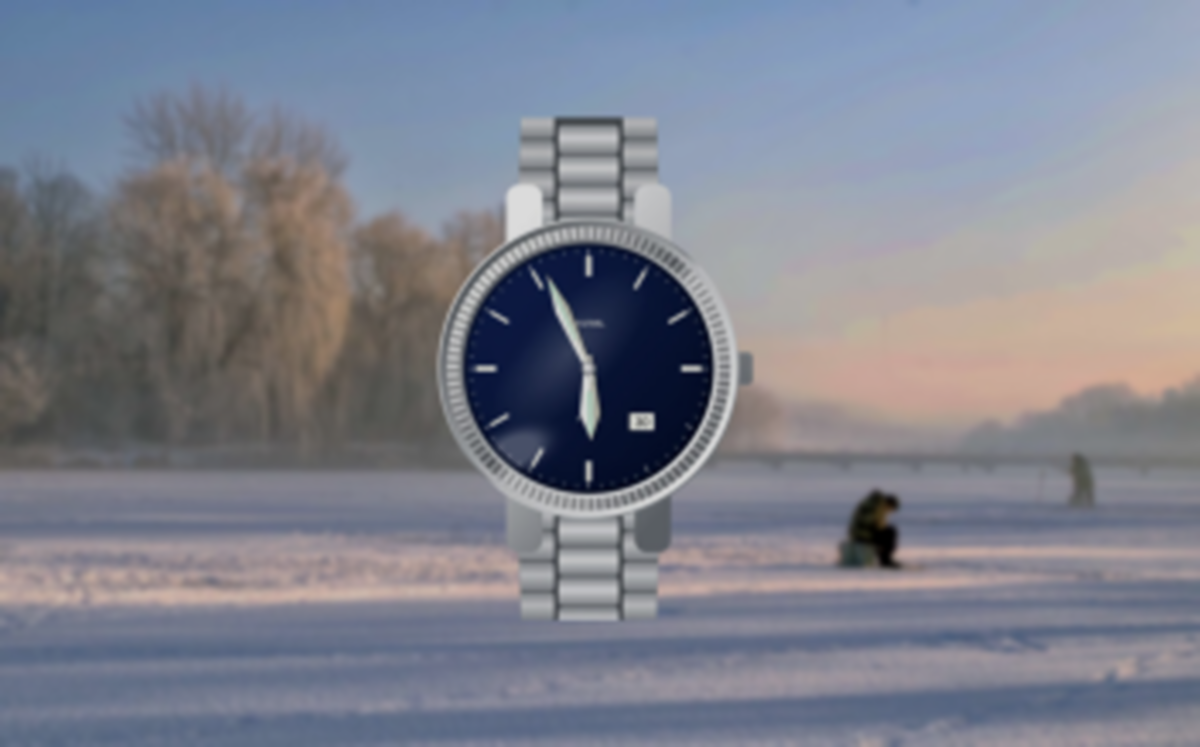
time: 5:56
